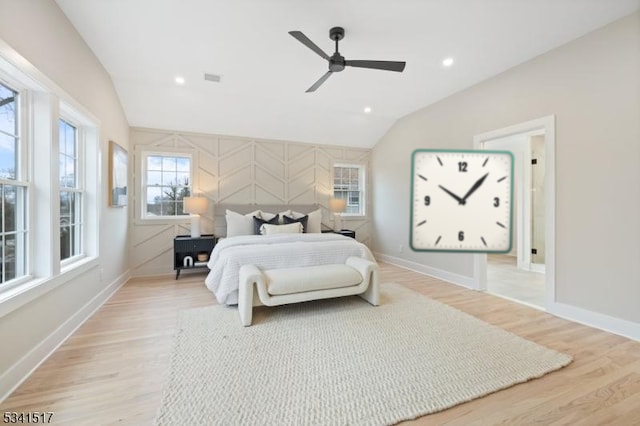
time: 10:07
